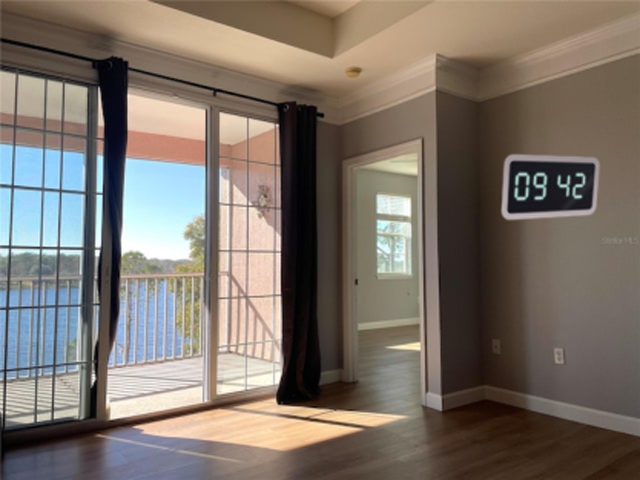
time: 9:42
